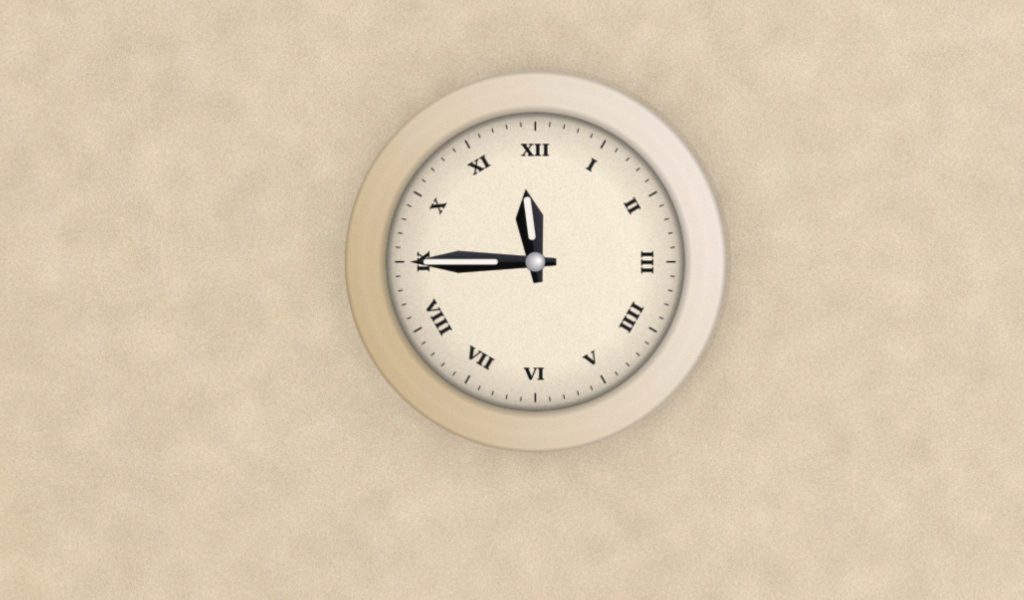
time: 11:45
